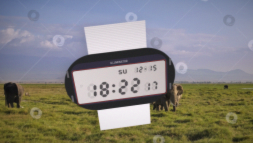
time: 18:22:17
